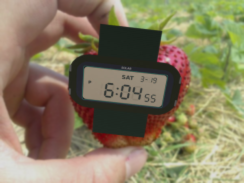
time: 6:04:55
